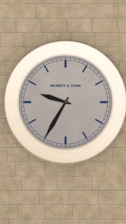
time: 9:35
